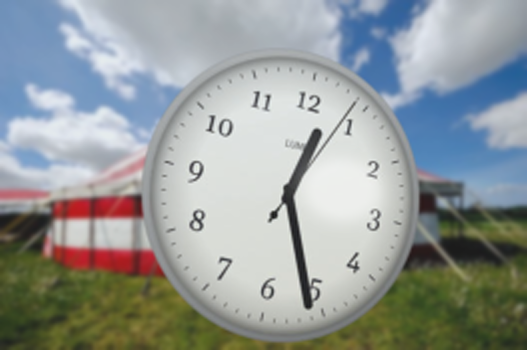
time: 12:26:04
